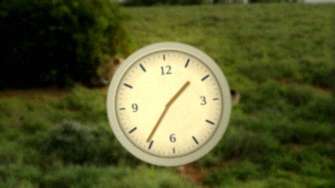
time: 1:36
